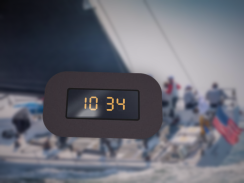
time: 10:34
